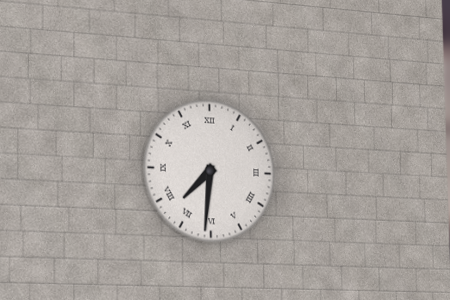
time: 7:31
